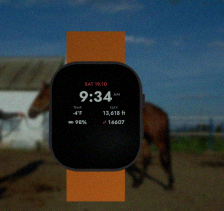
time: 9:34
